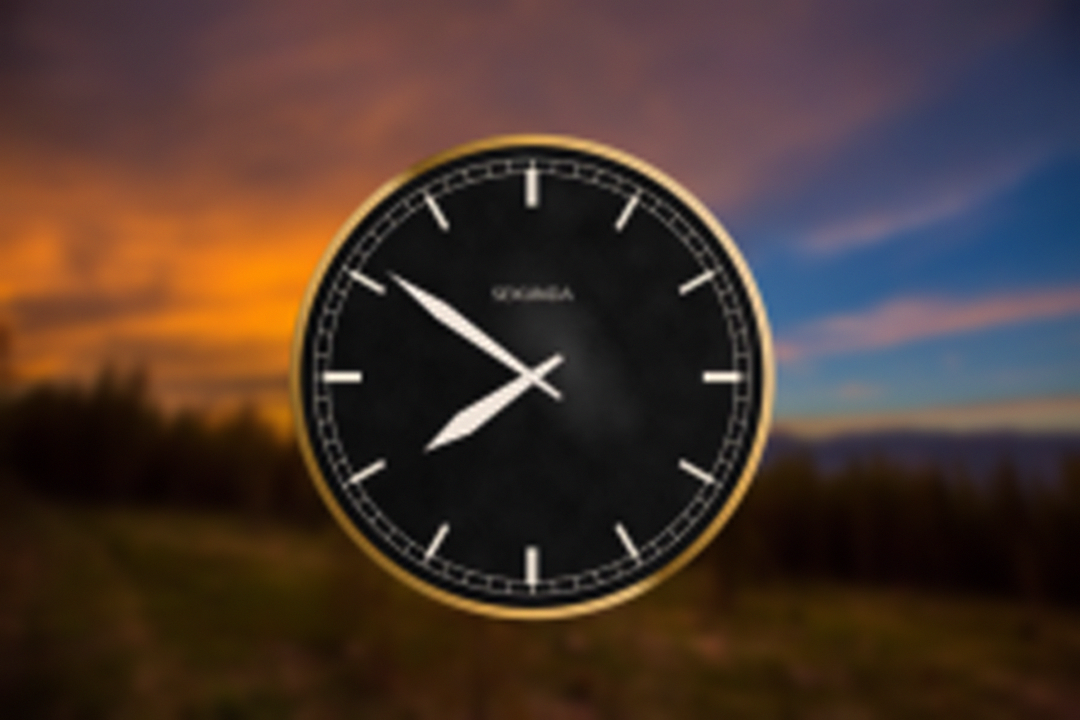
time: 7:51
